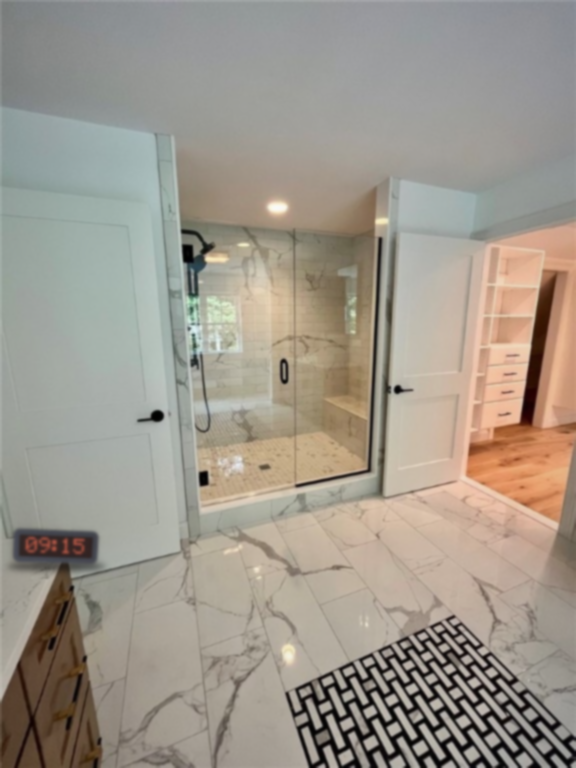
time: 9:15
